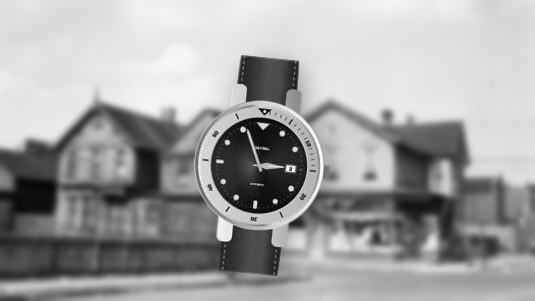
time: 2:56
